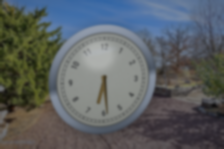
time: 6:29
